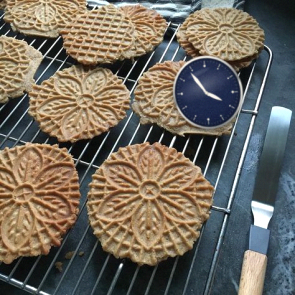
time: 3:54
